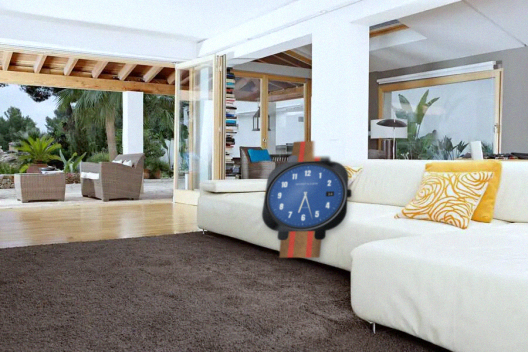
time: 6:27
